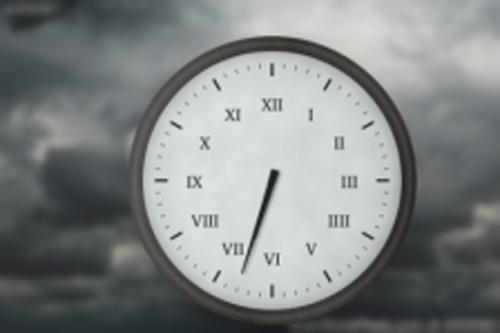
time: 6:33
